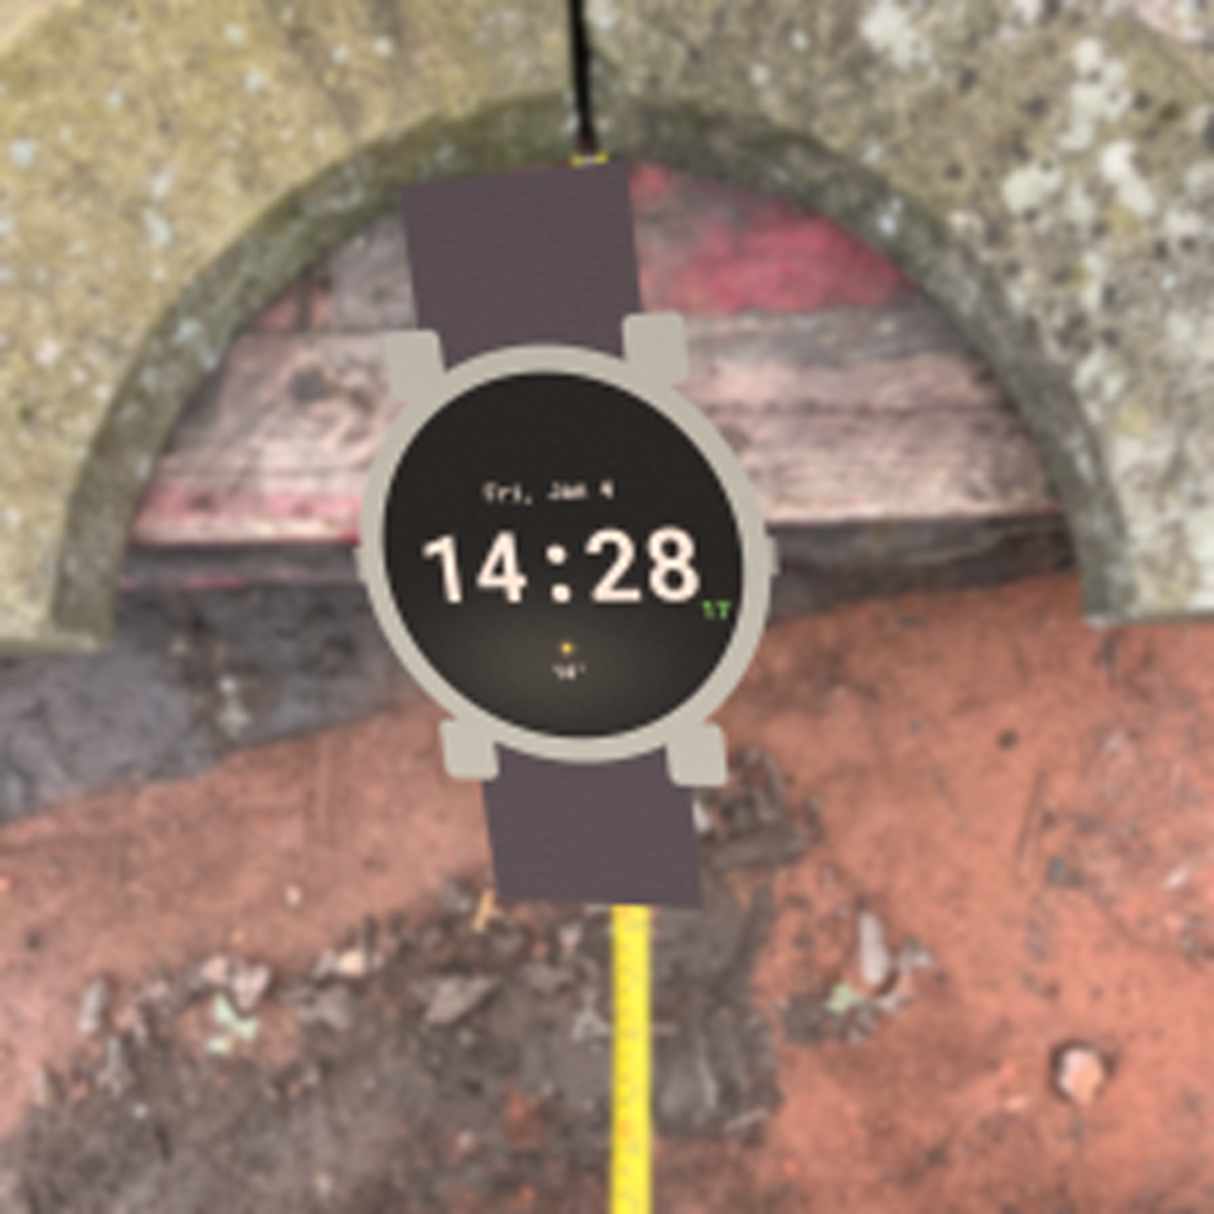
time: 14:28
